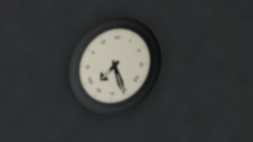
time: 7:26
